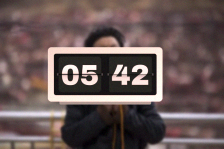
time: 5:42
